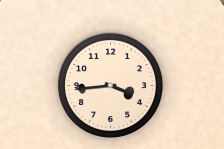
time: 3:44
